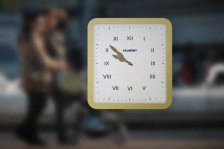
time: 9:52
